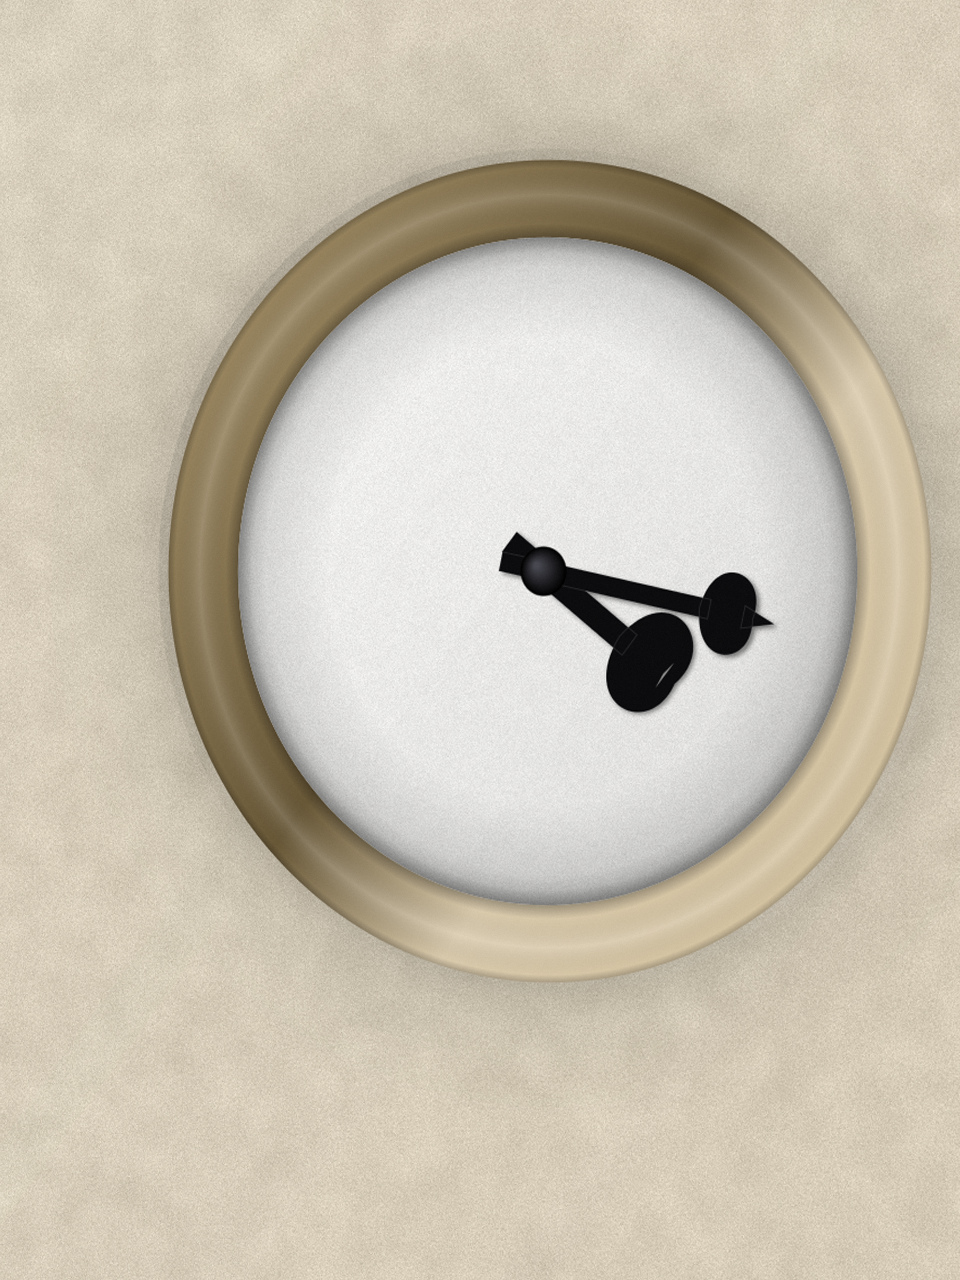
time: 4:17
